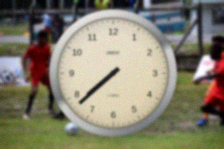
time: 7:38
